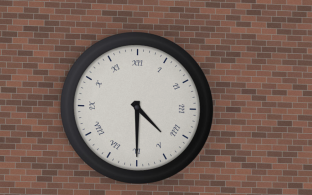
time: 4:30
